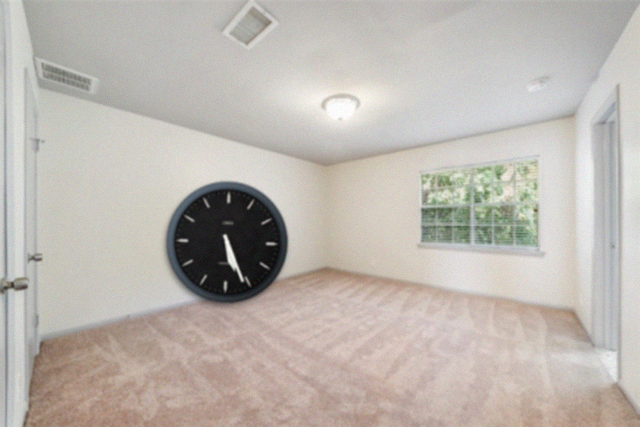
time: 5:26
